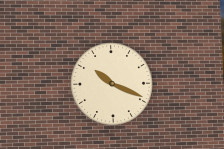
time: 10:19
